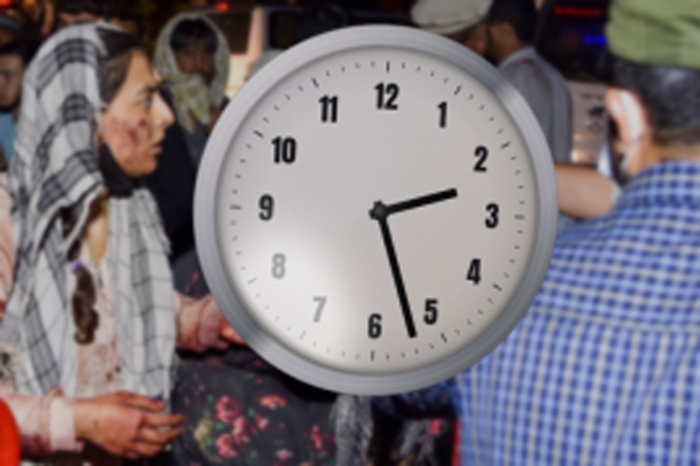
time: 2:27
